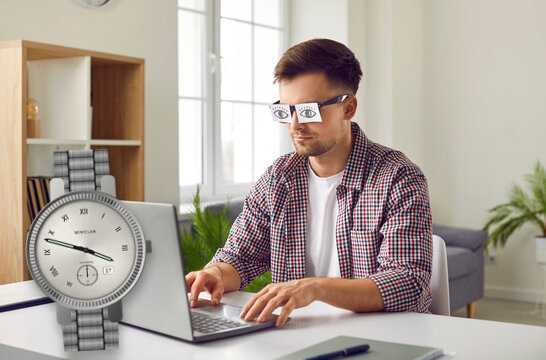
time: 3:48
